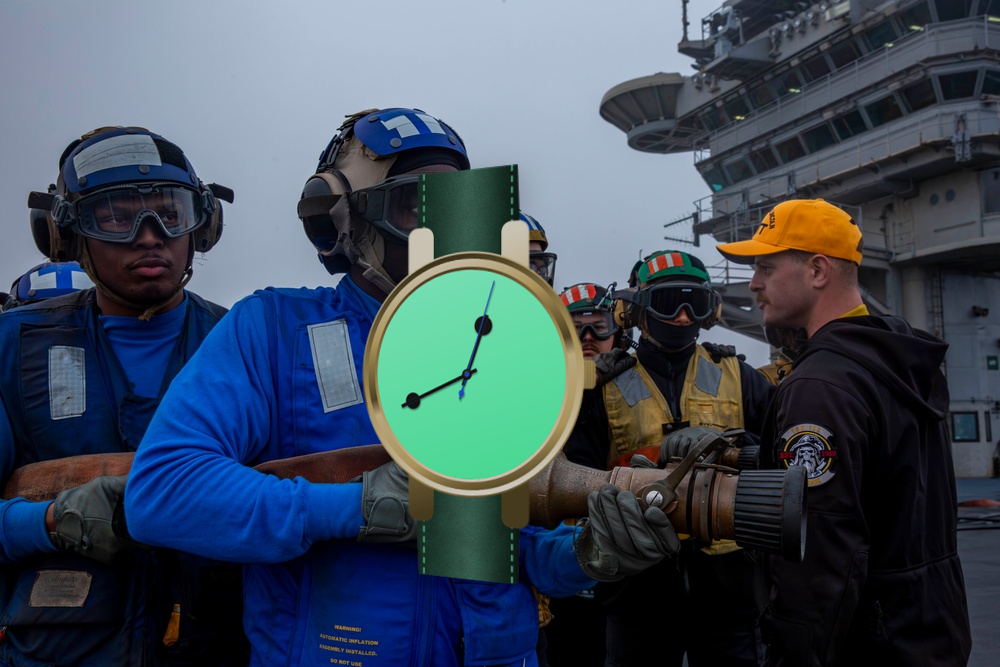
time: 12:41:03
